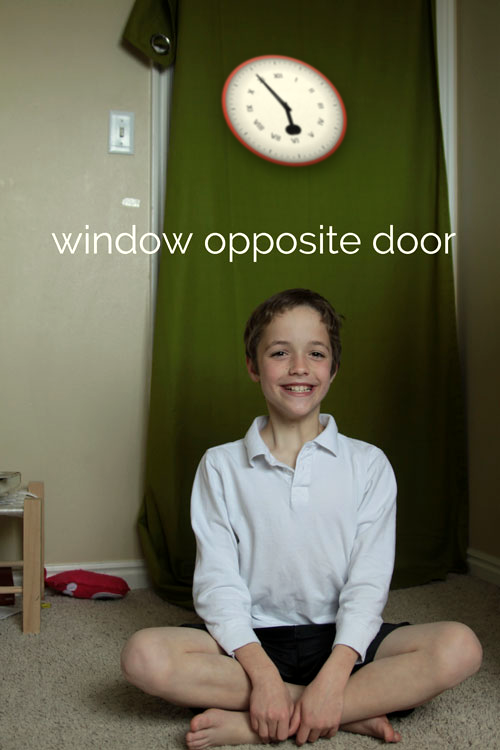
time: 5:55
